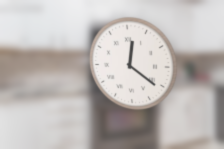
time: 12:21
